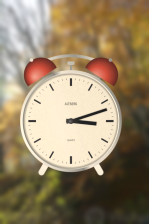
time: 3:12
